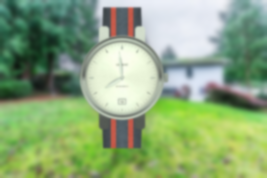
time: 7:59
